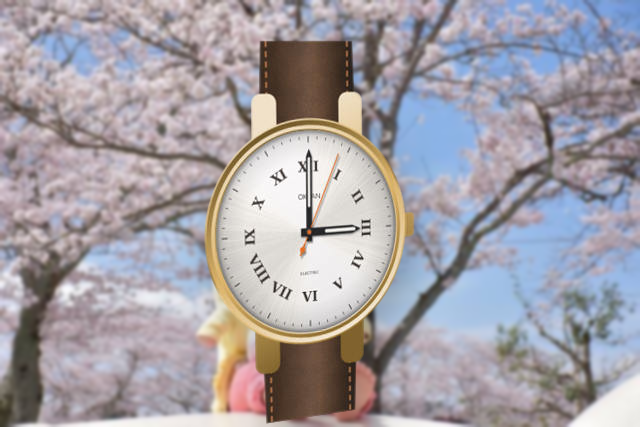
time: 3:00:04
